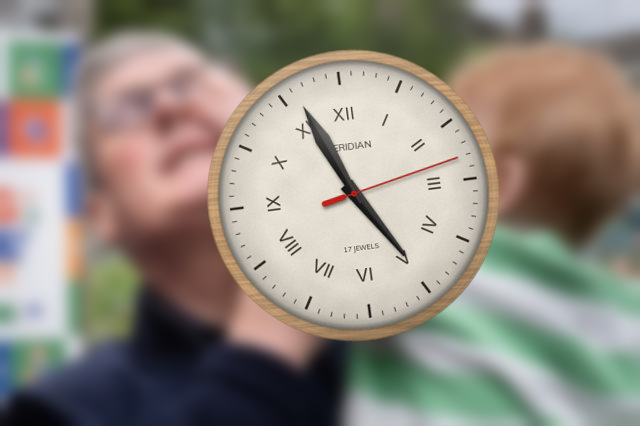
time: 4:56:13
